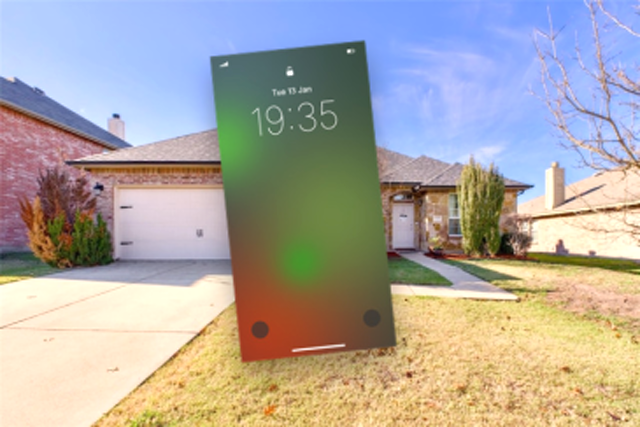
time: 19:35
